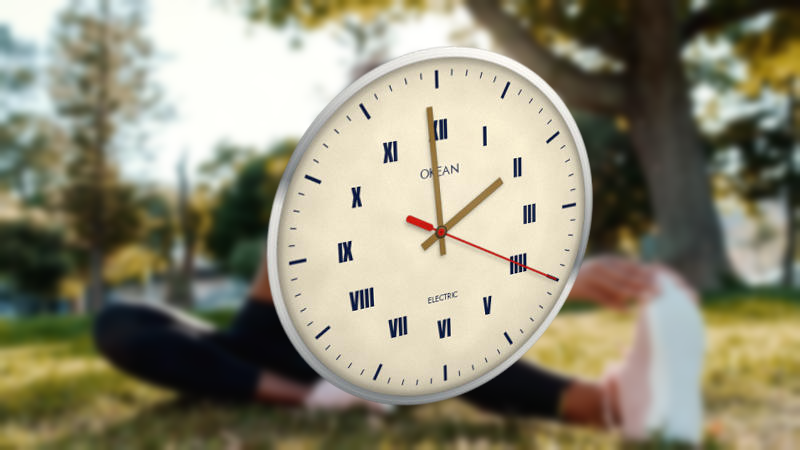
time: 1:59:20
